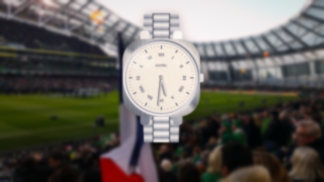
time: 5:31
